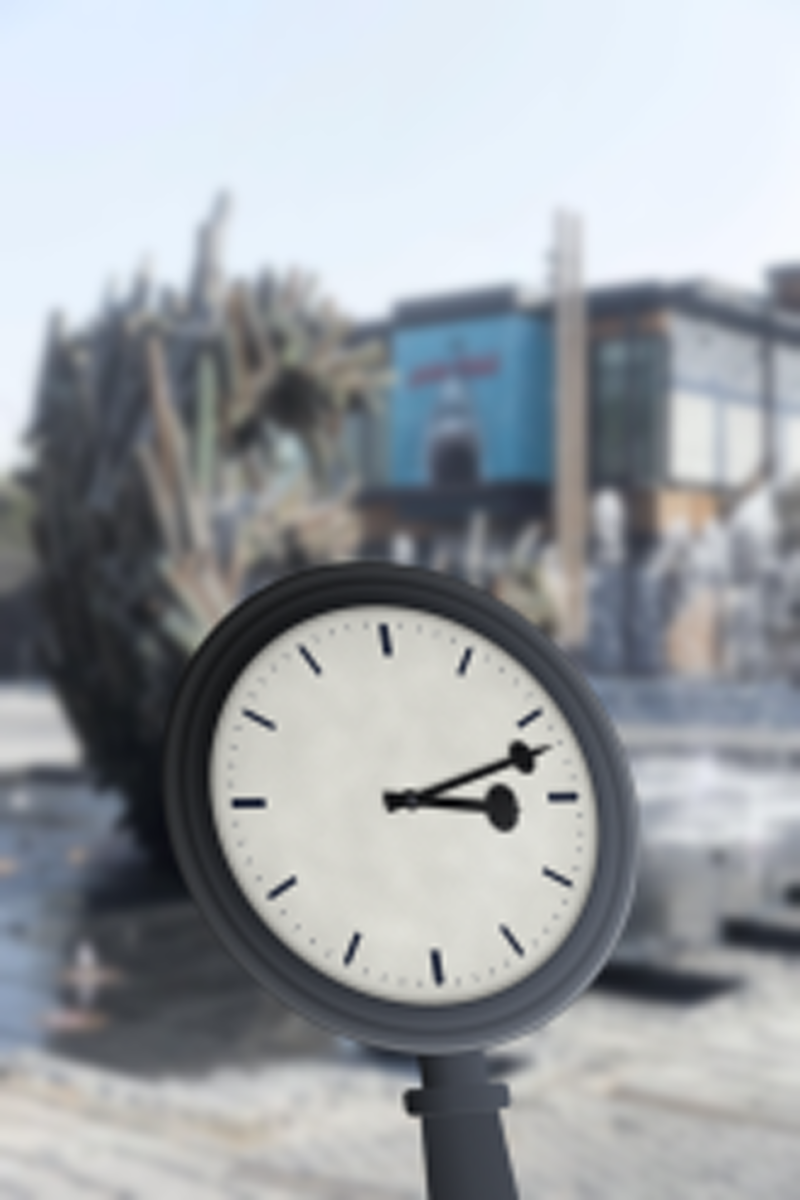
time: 3:12
